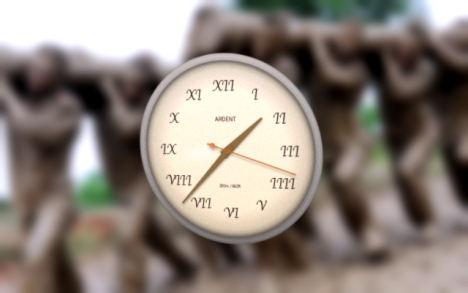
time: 1:37:18
